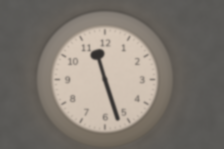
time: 11:27
